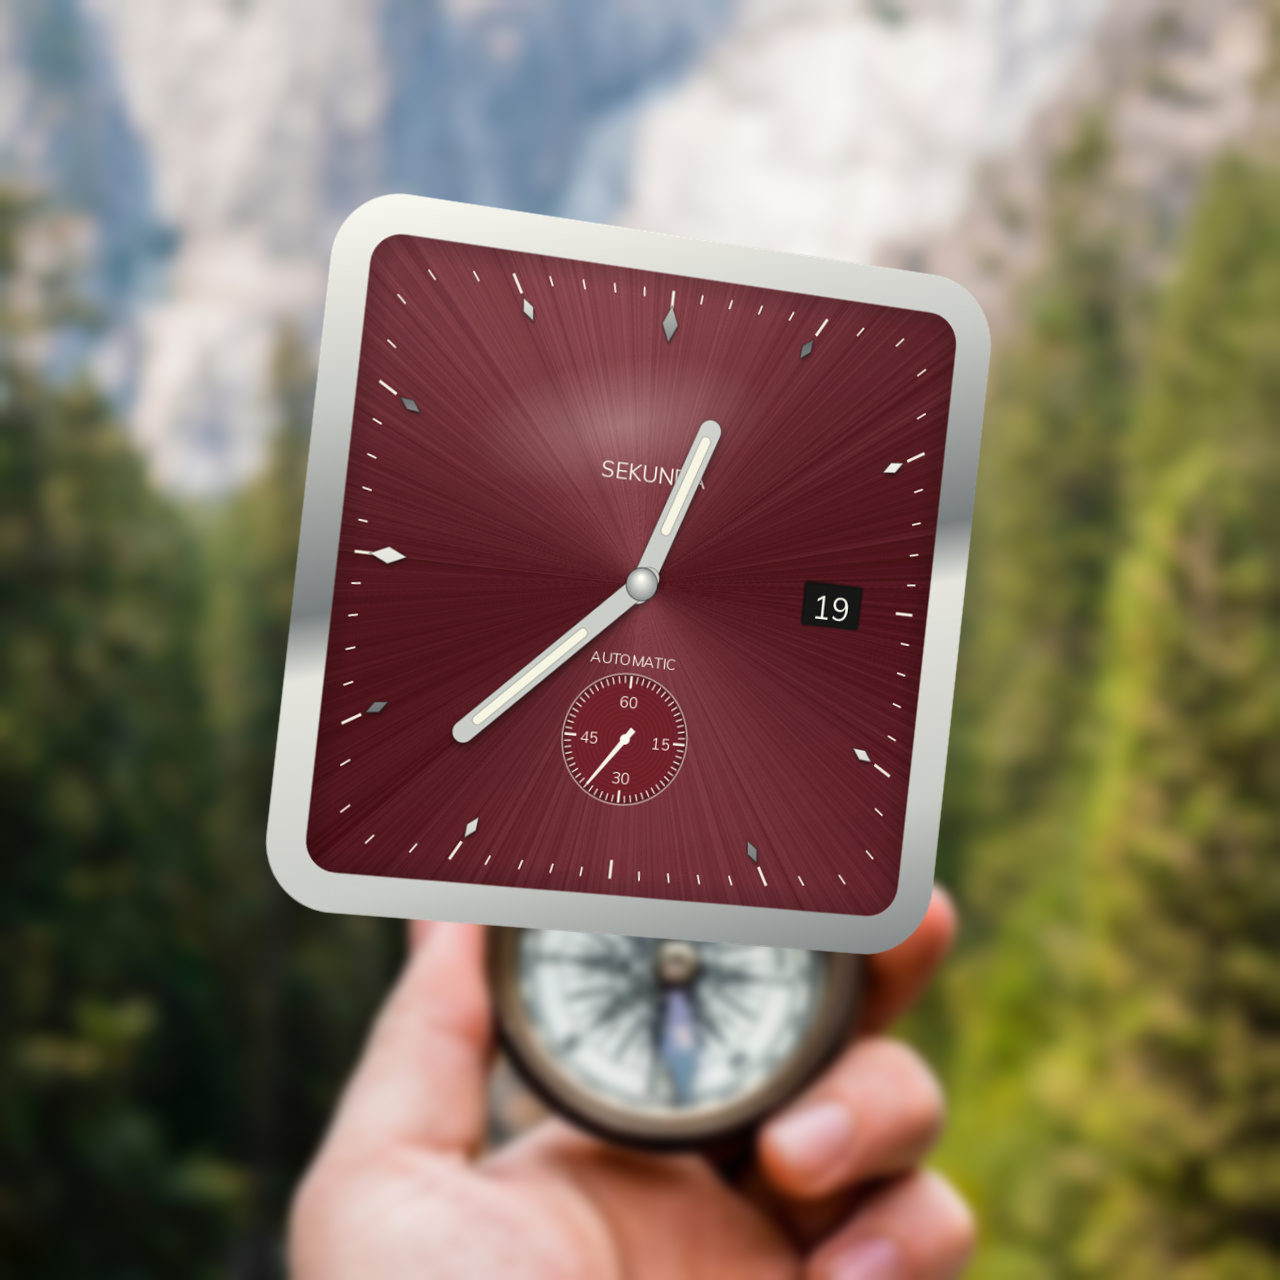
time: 12:37:36
